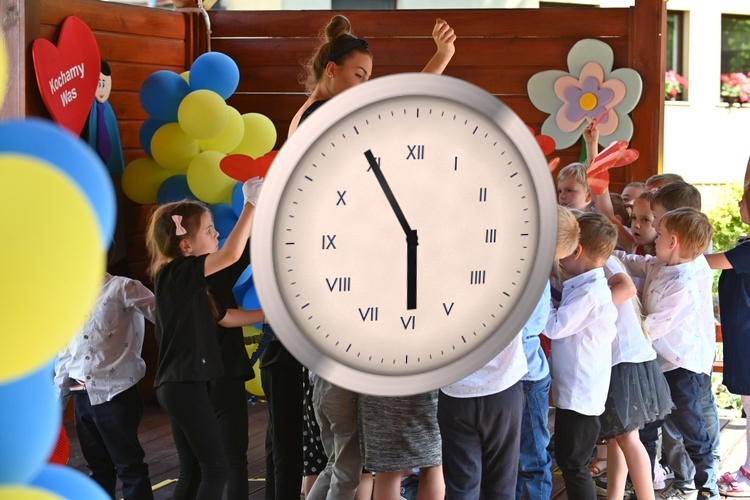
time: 5:55
